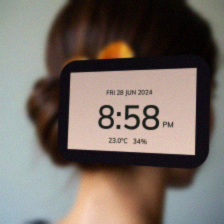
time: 8:58
